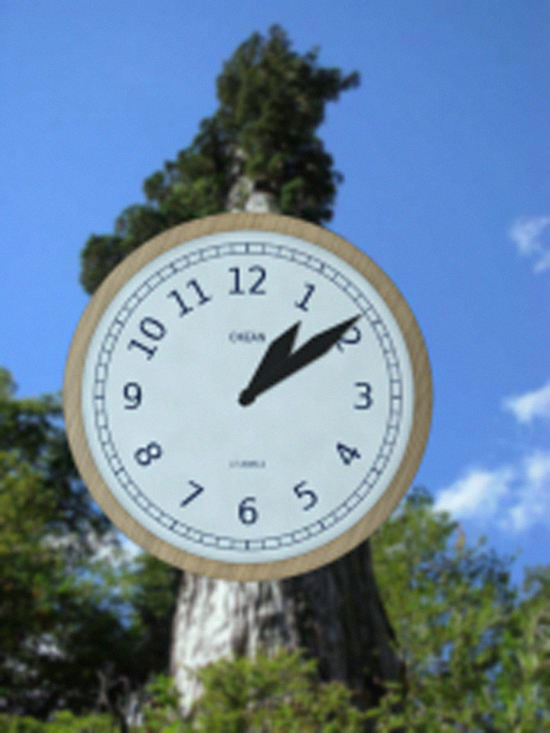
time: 1:09
